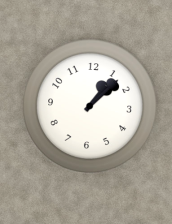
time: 1:07
